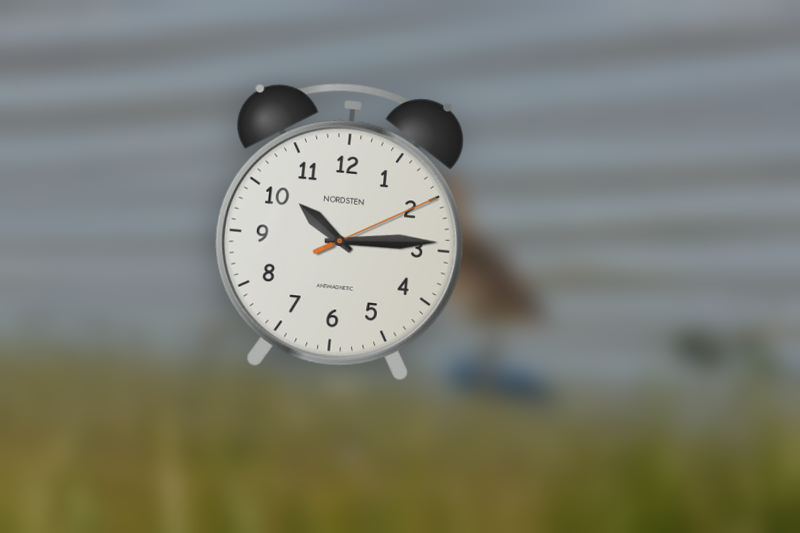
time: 10:14:10
